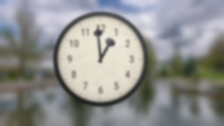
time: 12:59
